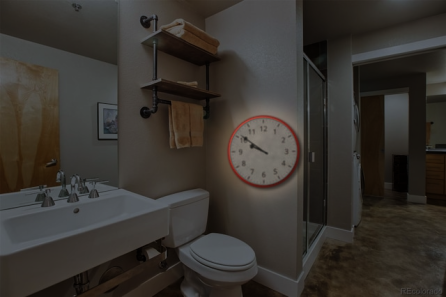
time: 9:51
